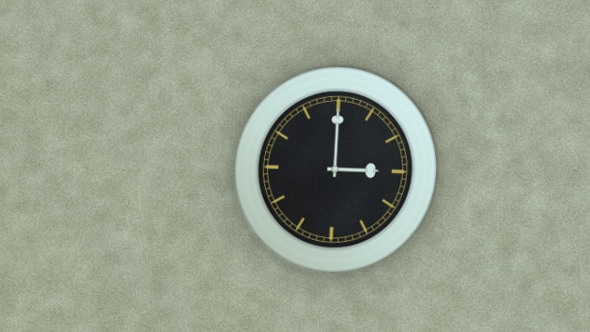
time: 3:00
